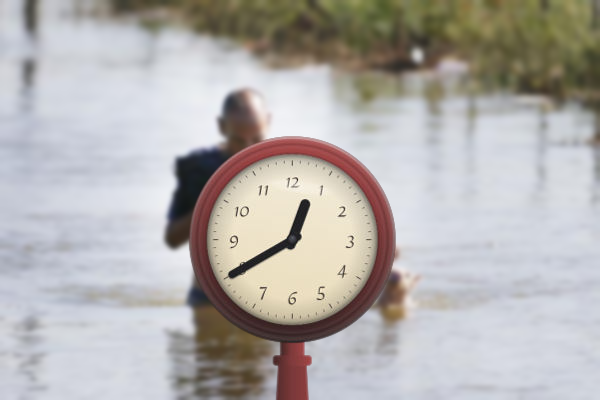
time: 12:40
